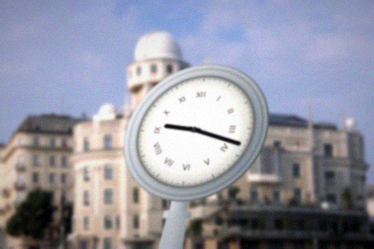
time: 9:18
